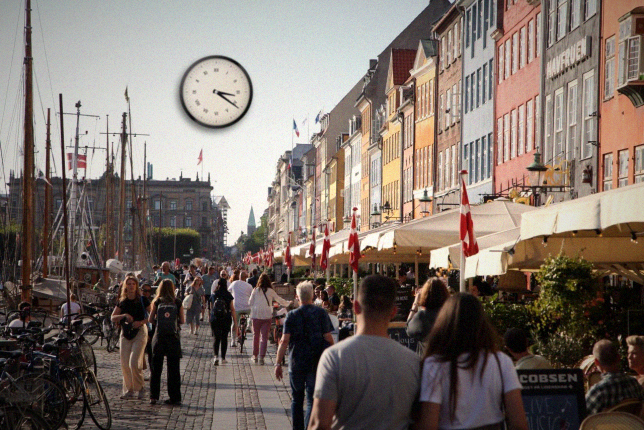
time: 3:21
